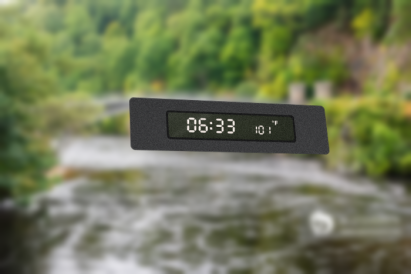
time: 6:33
